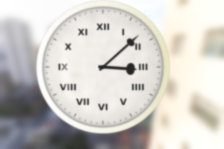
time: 3:08
